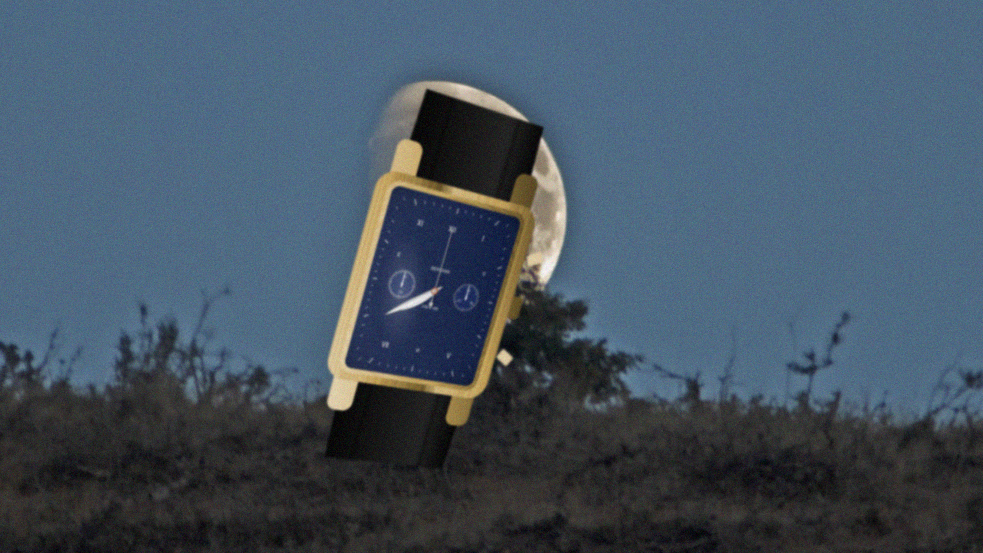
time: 7:39
